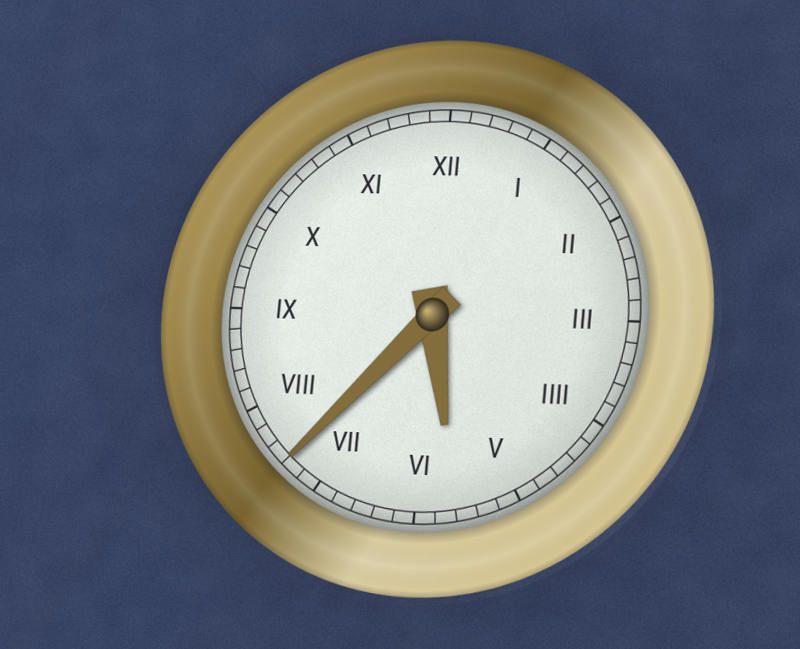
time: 5:37
